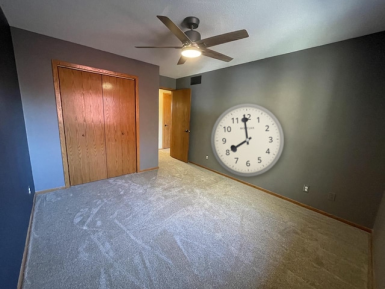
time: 7:59
